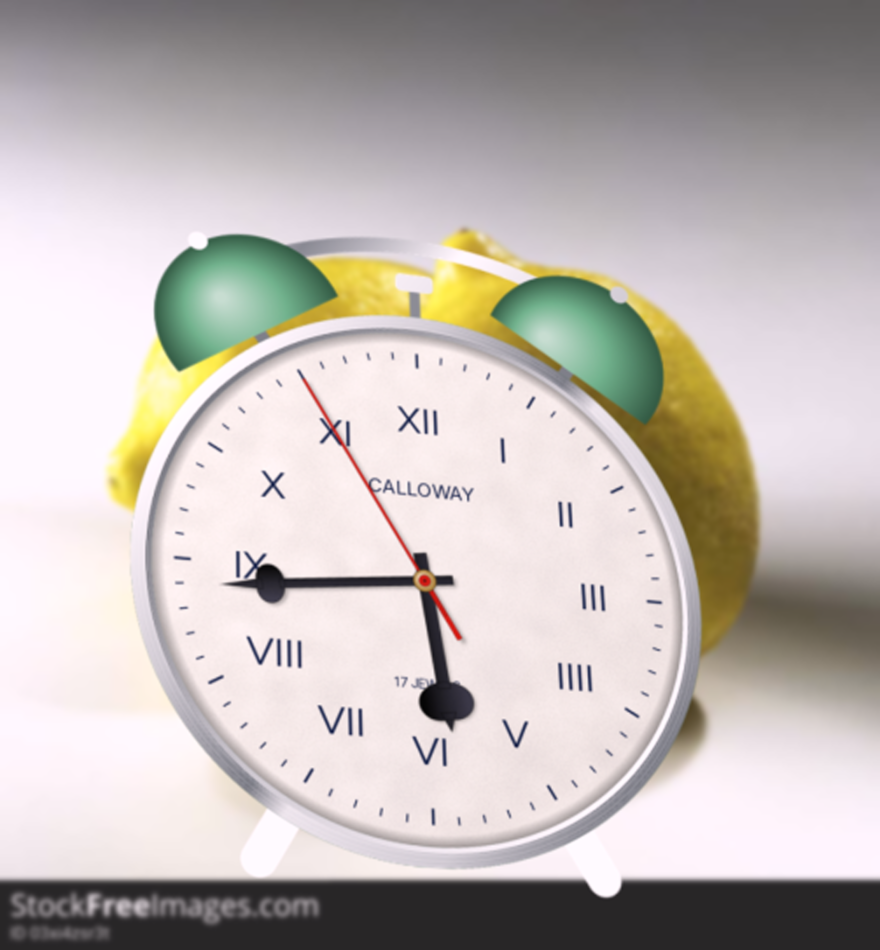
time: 5:43:55
